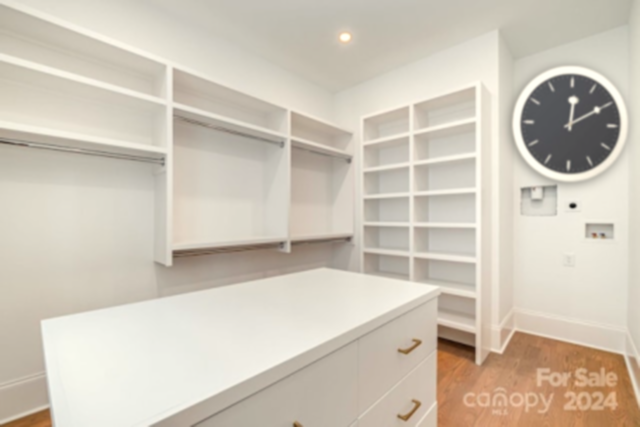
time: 12:10
